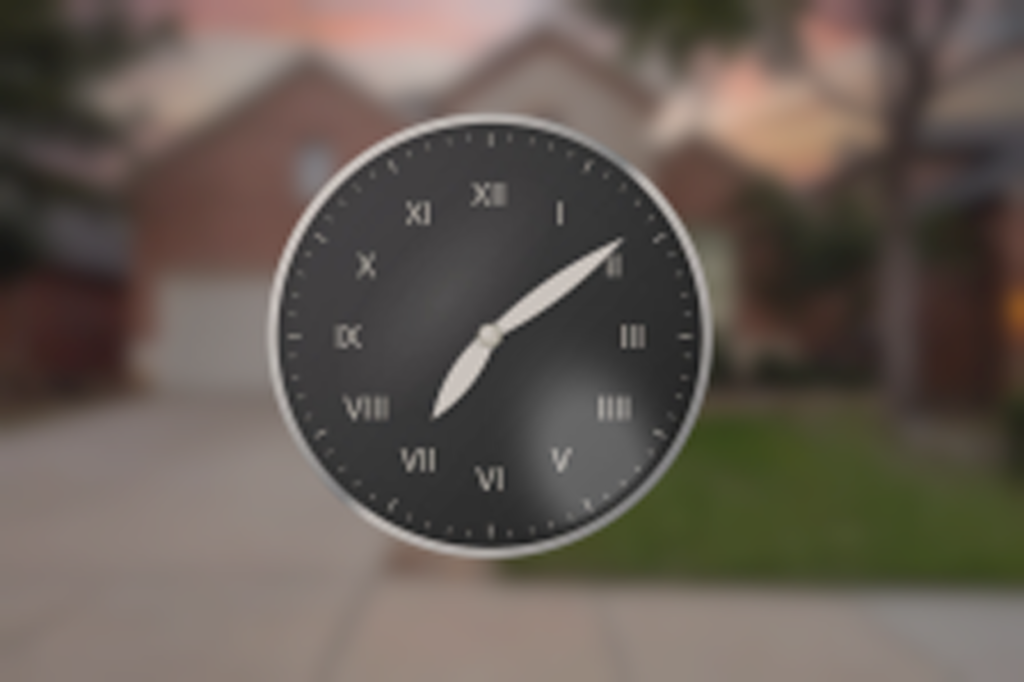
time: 7:09
